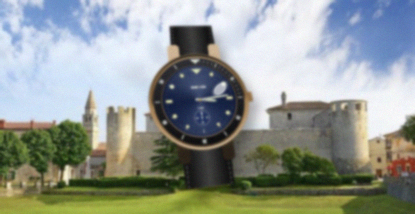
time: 3:14
